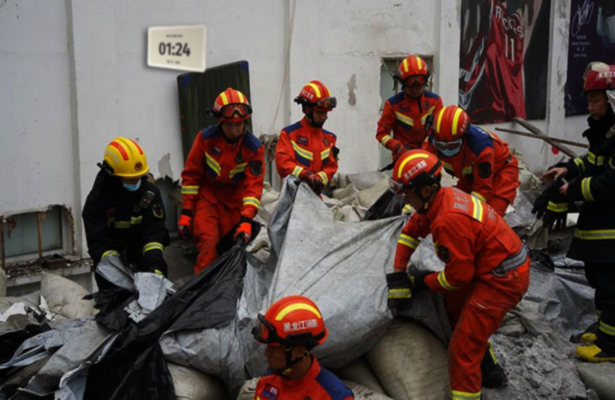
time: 1:24
